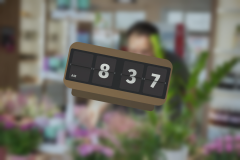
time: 8:37
